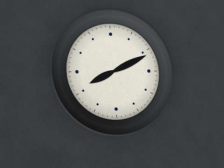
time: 8:11
